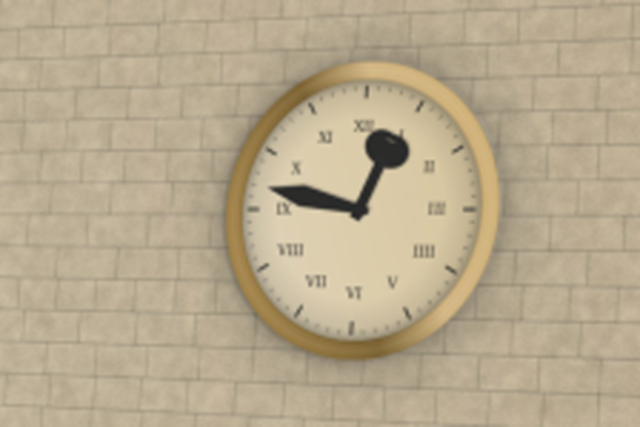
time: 12:47
